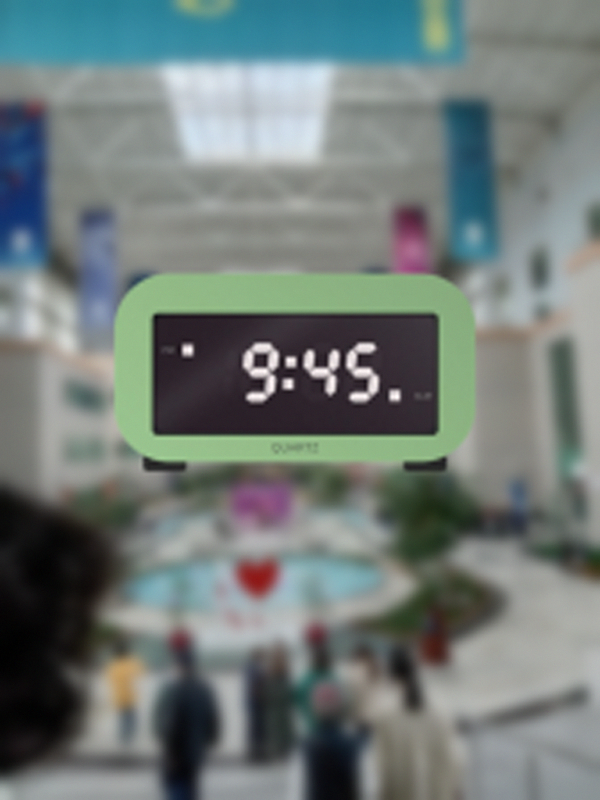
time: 9:45
